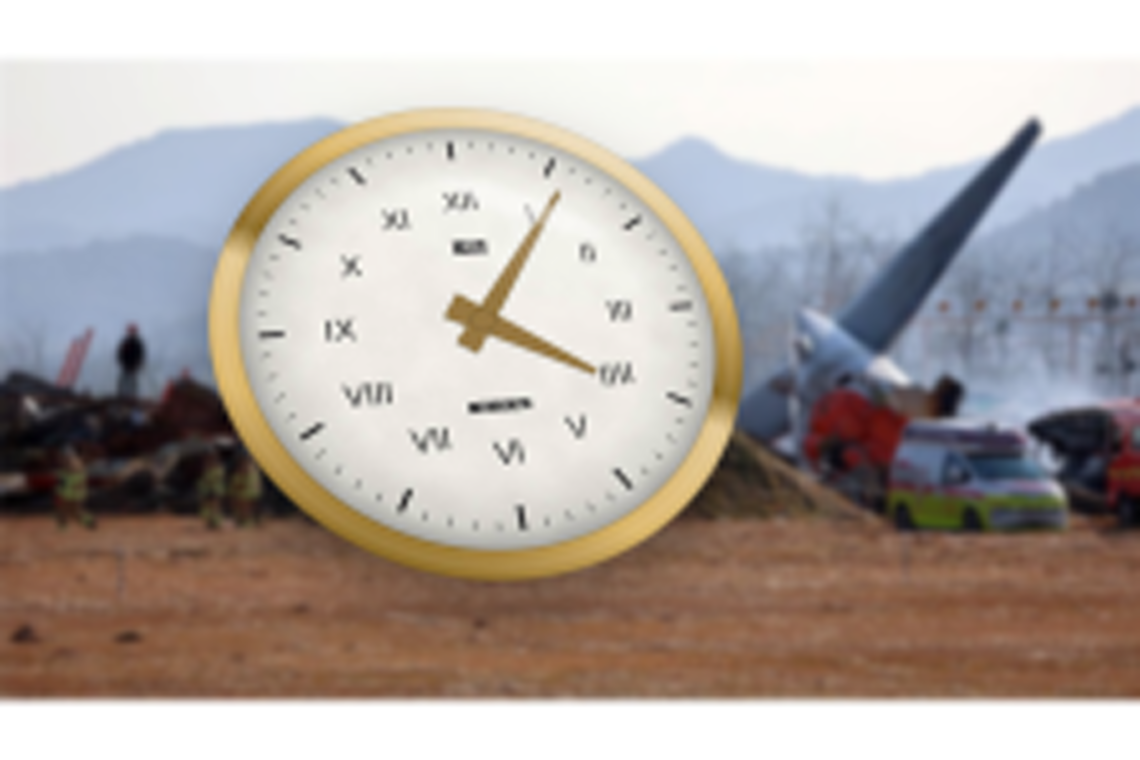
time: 4:06
